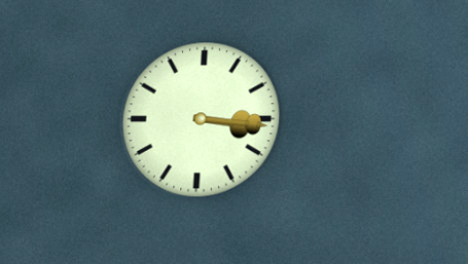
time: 3:16
